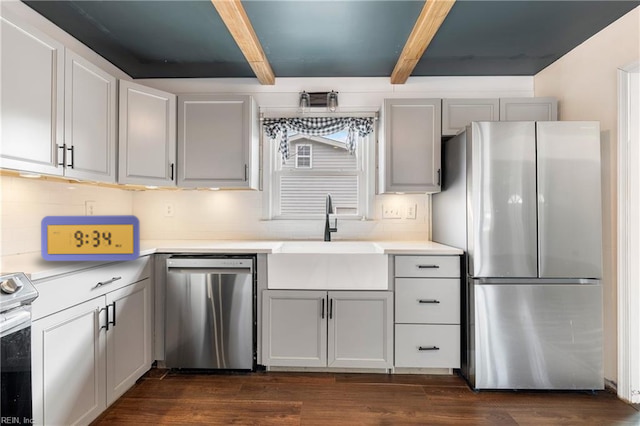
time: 9:34
